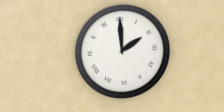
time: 2:00
